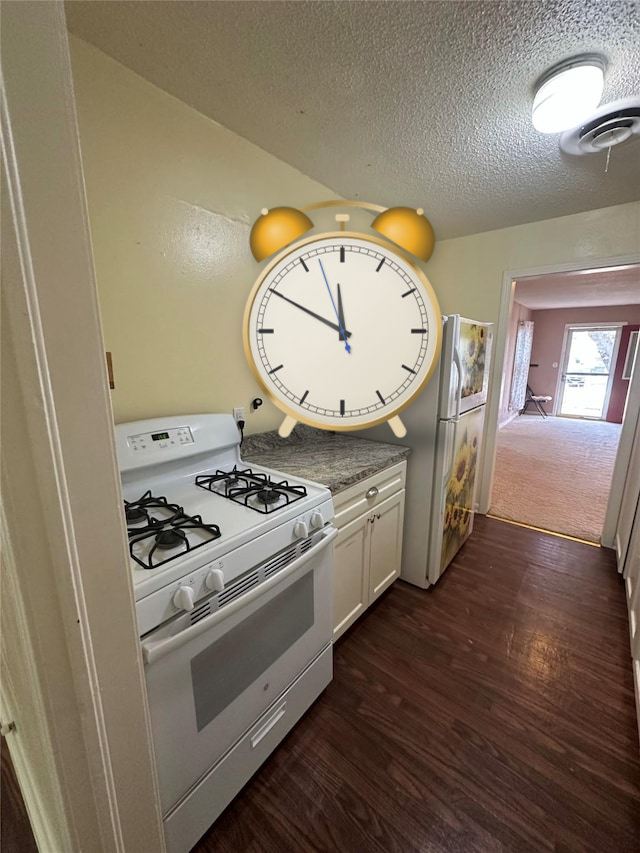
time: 11:49:57
